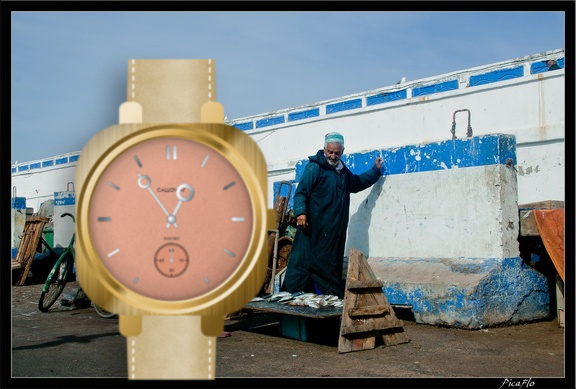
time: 12:54
